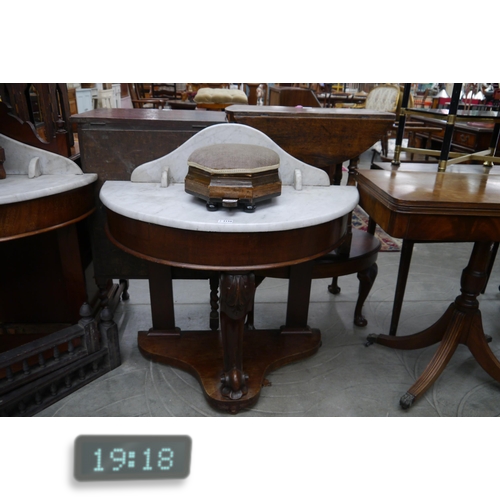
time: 19:18
